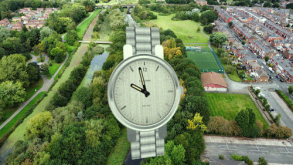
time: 9:58
